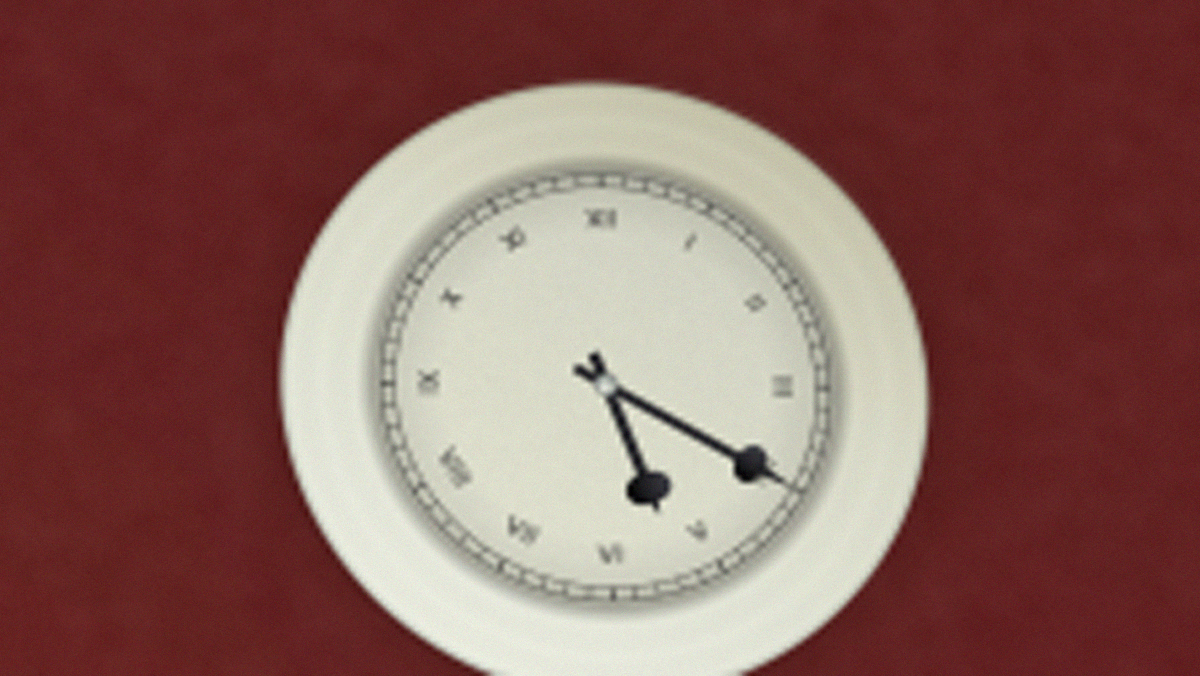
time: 5:20
